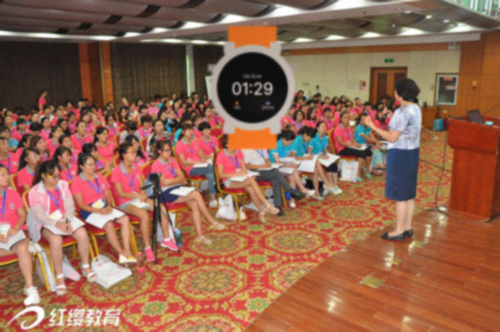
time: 1:29
